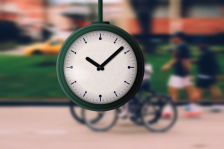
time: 10:08
